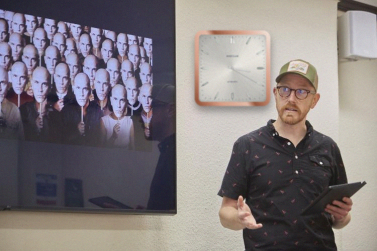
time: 3:20
